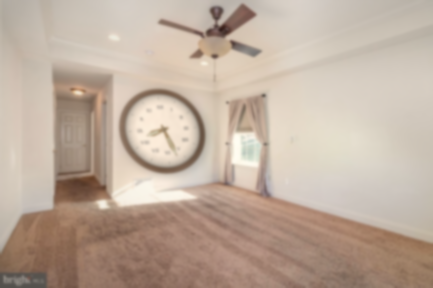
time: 8:27
